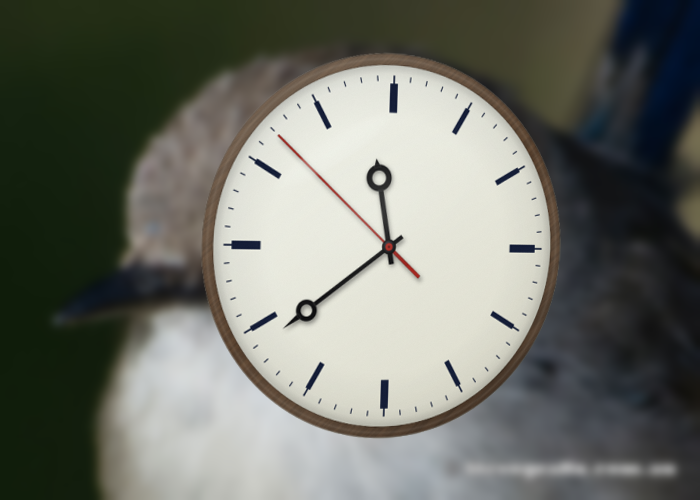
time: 11:38:52
